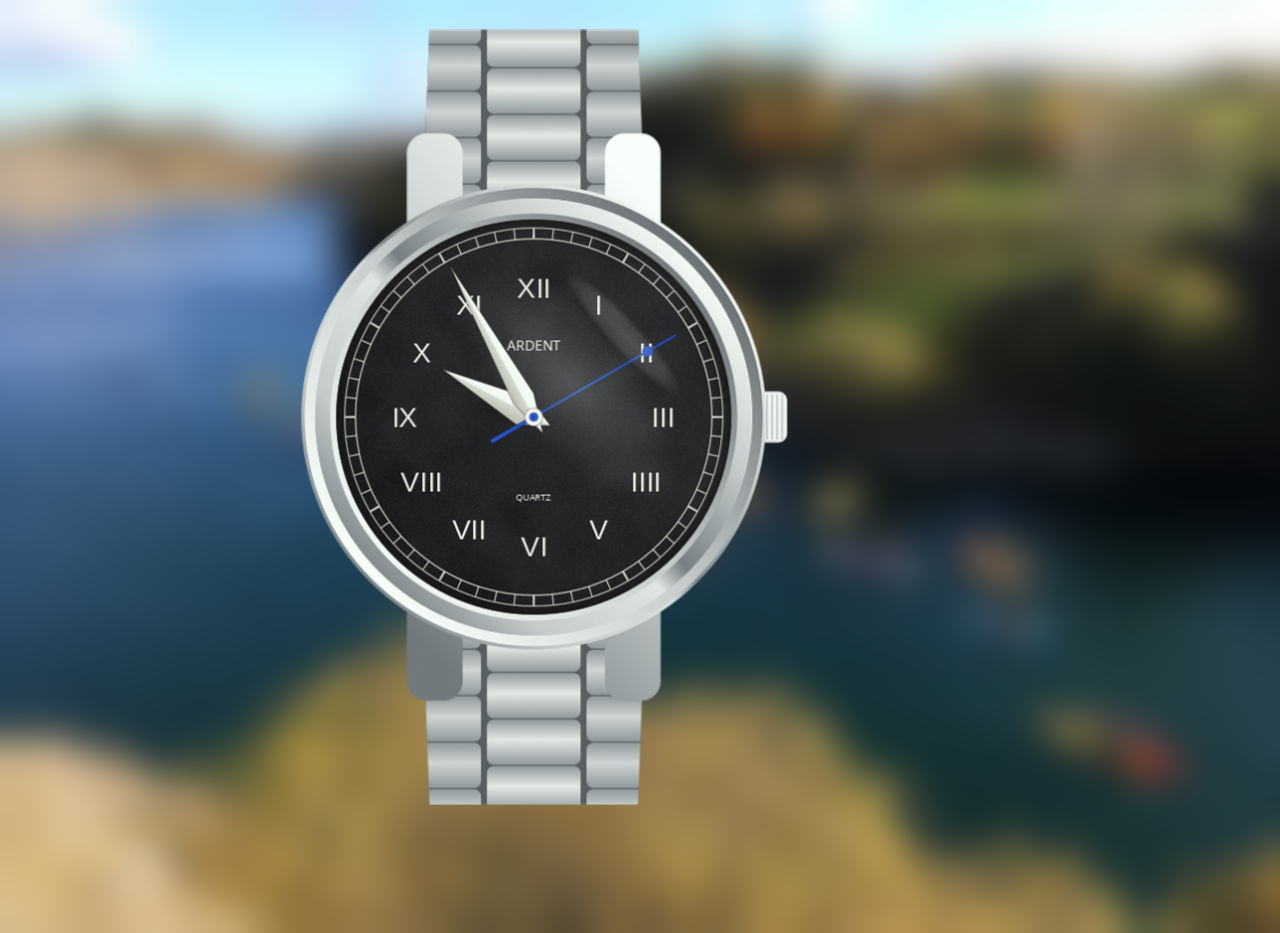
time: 9:55:10
